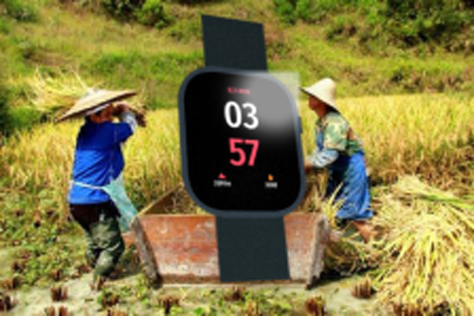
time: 3:57
